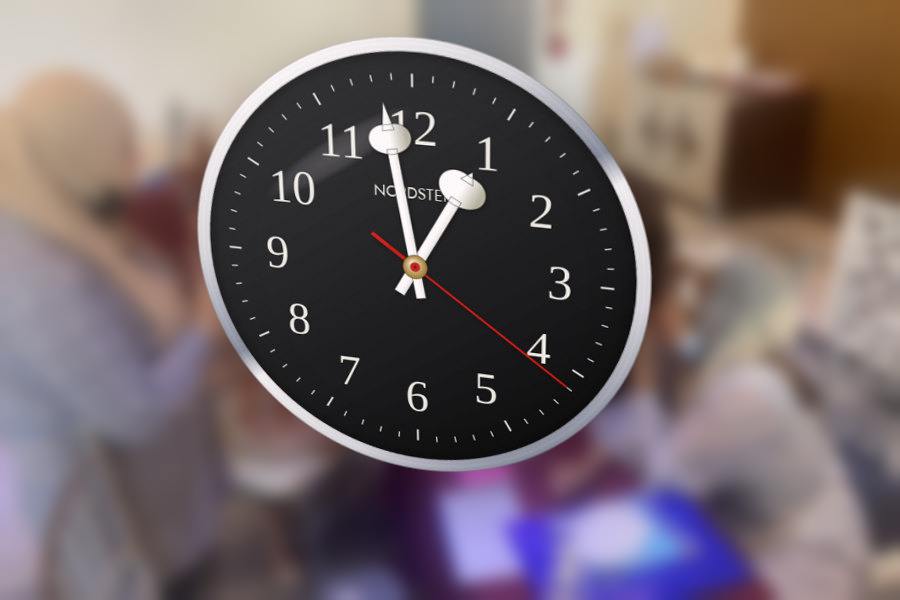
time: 12:58:21
